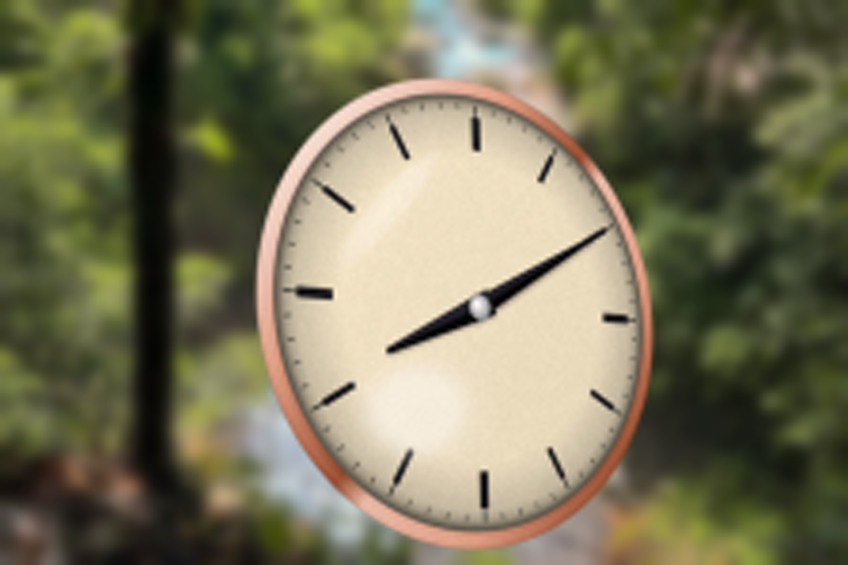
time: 8:10
